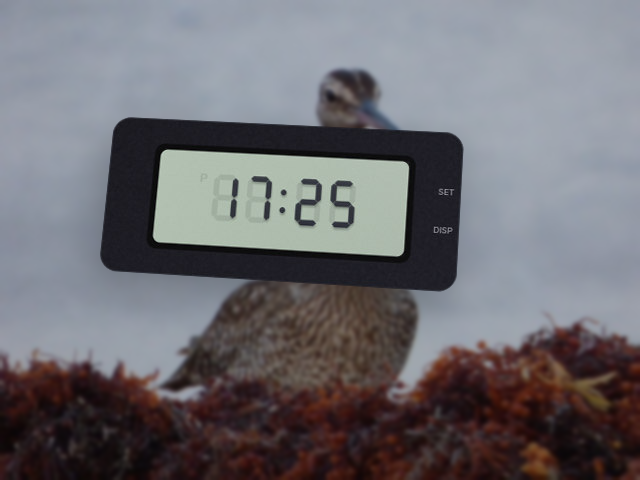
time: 17:25
